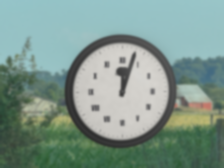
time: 12:03
